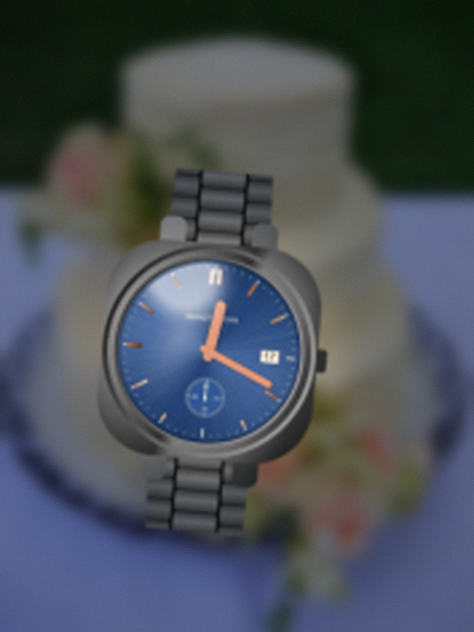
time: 12:19
